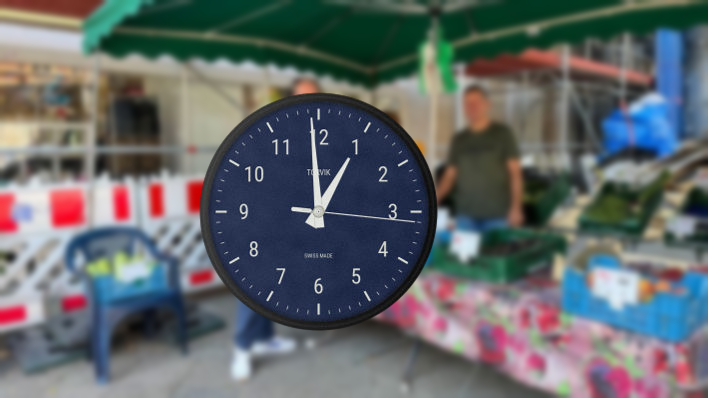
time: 12:59:16
